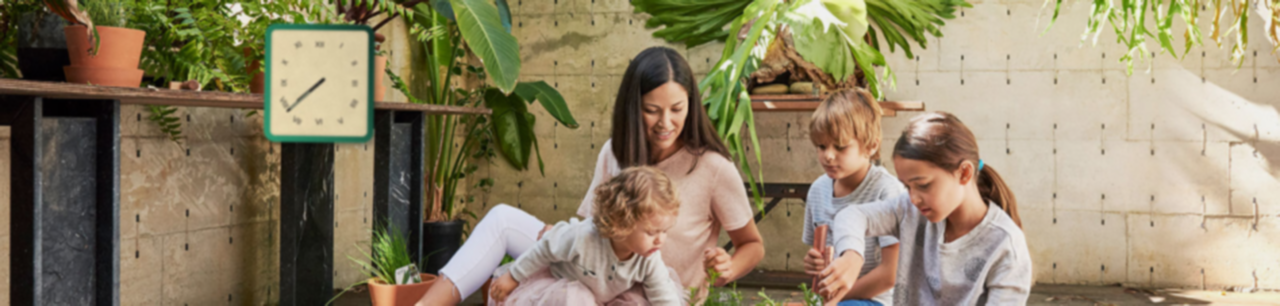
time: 7:38
